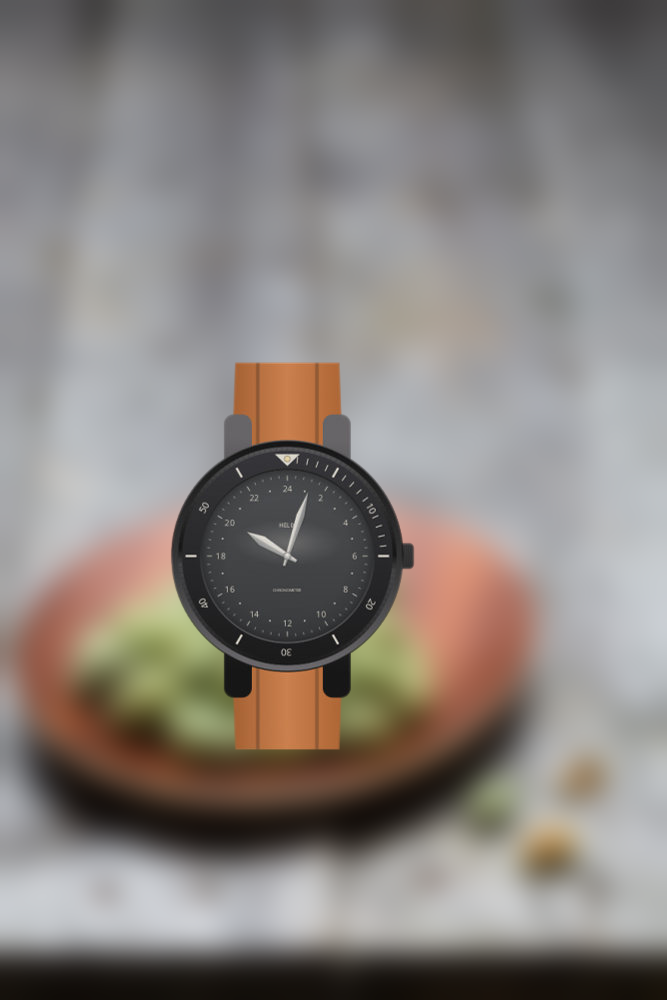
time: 20:03
